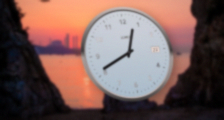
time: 12:41
